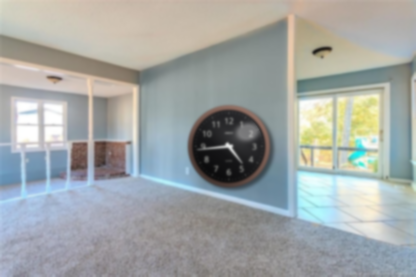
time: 4:44
